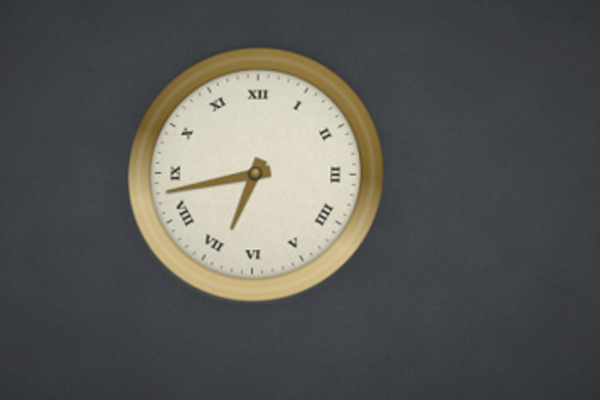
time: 6:43
